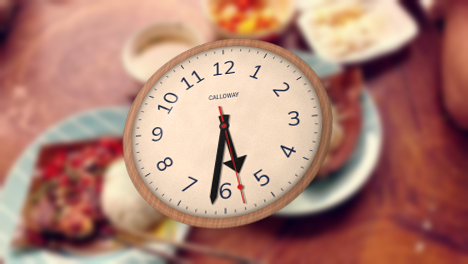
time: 5:31:28
